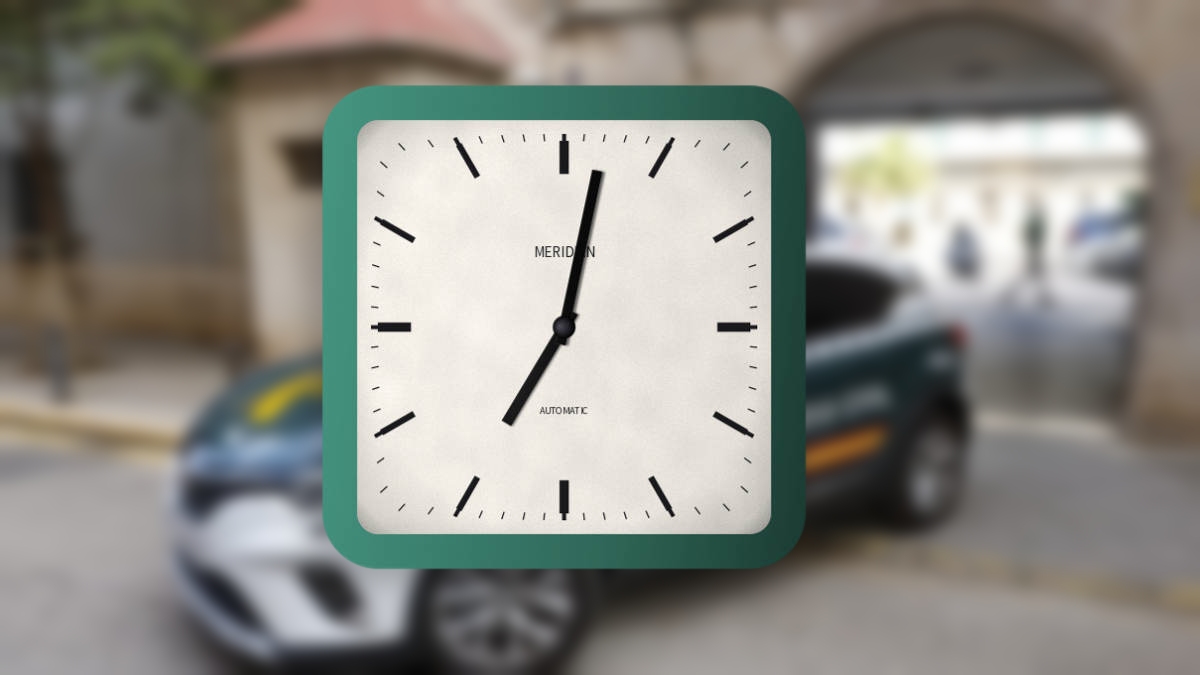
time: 7:02
